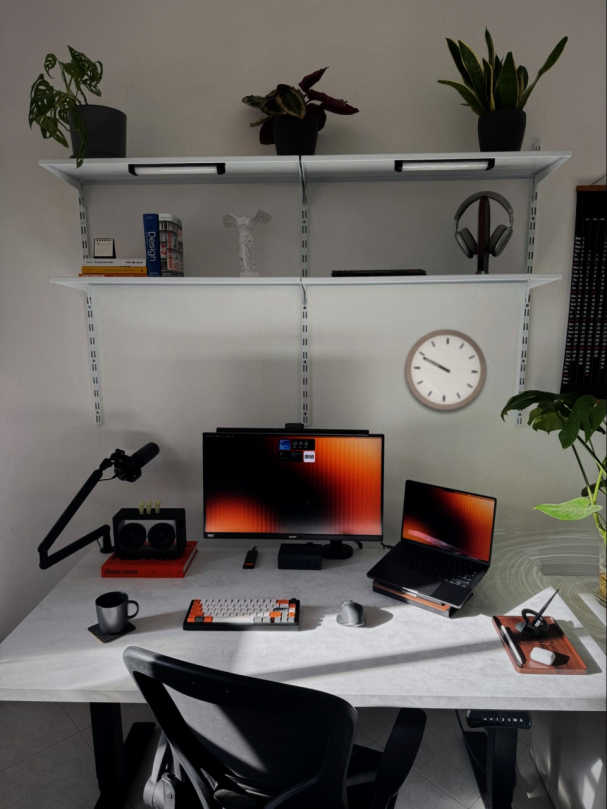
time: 9:49
